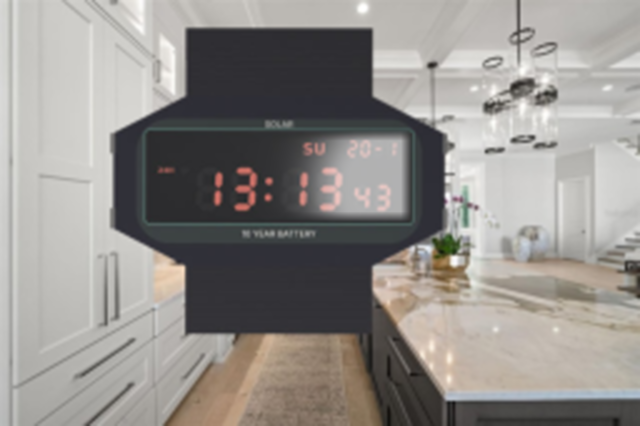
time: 13:13:43
